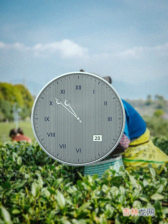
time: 10:52
